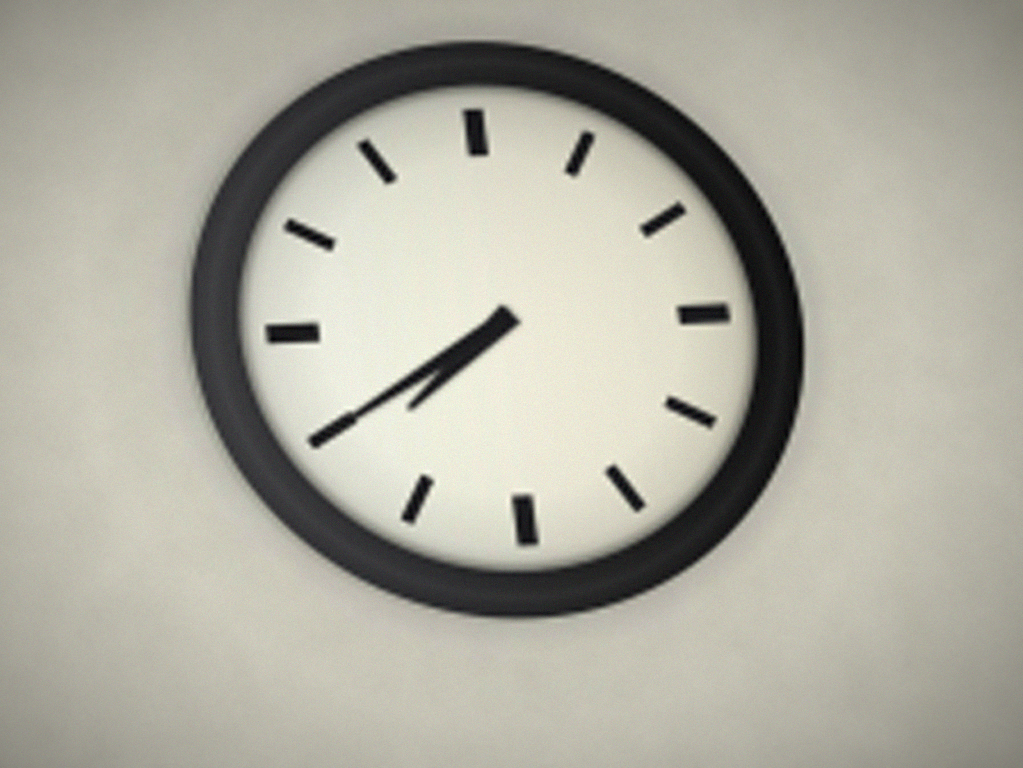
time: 7:40
